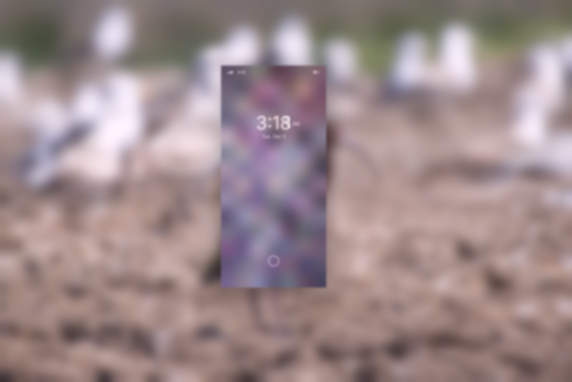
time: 3:18
